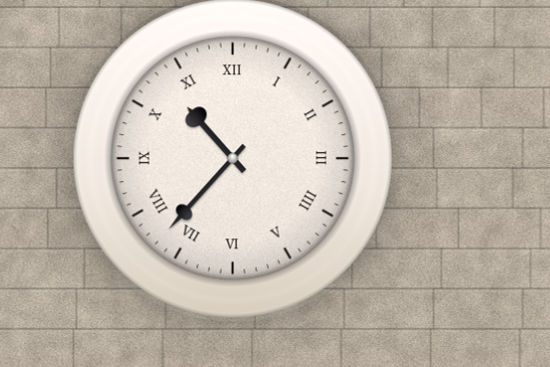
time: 10:37
